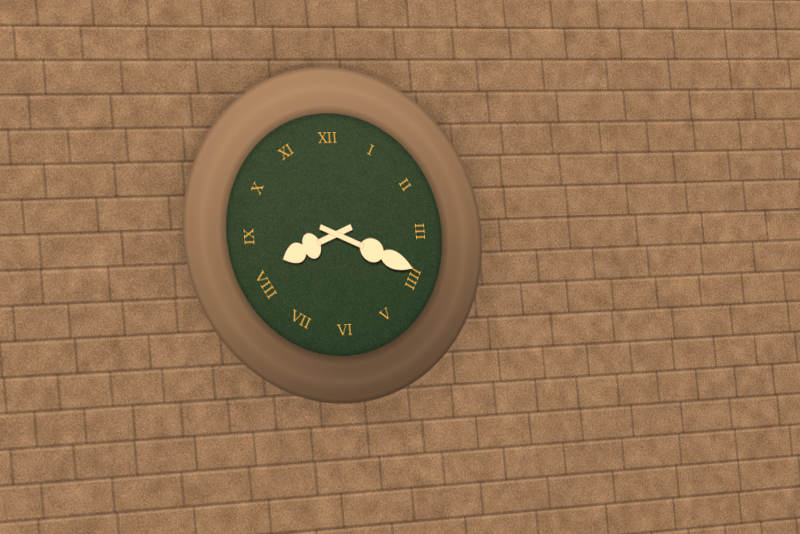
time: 8:19
